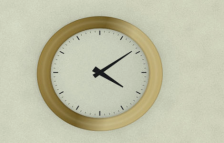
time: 4:09
